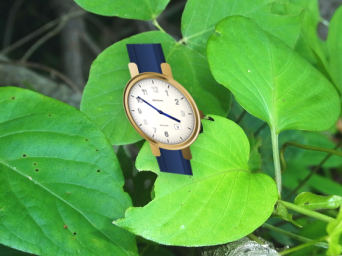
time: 3:51
